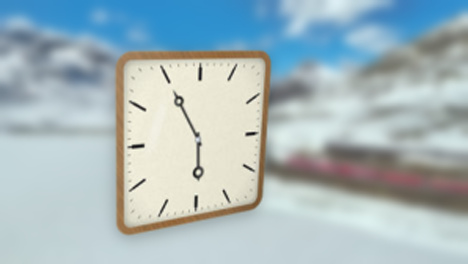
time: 5:55
